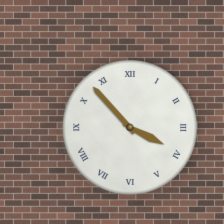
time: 3:53
